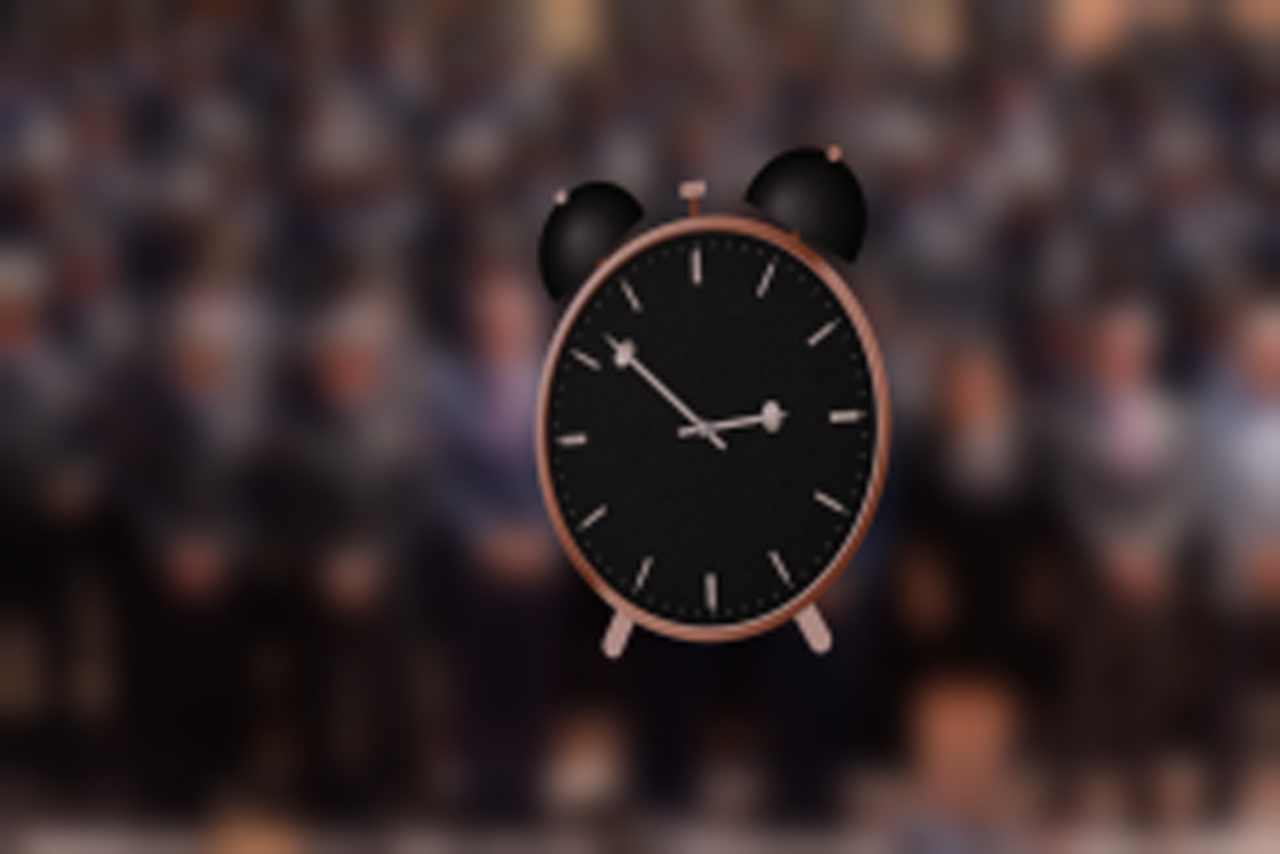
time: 2:52
